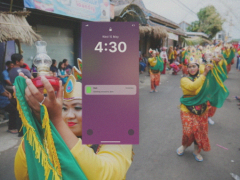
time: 4:30
